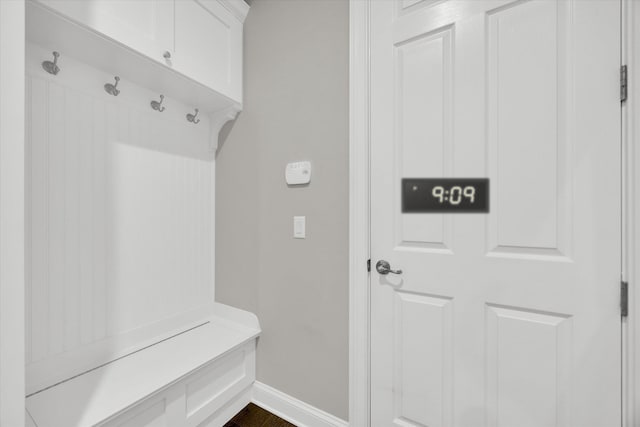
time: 9:09
